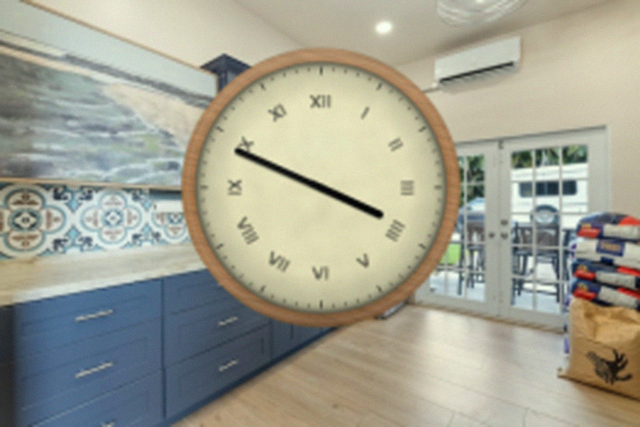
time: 3:49
